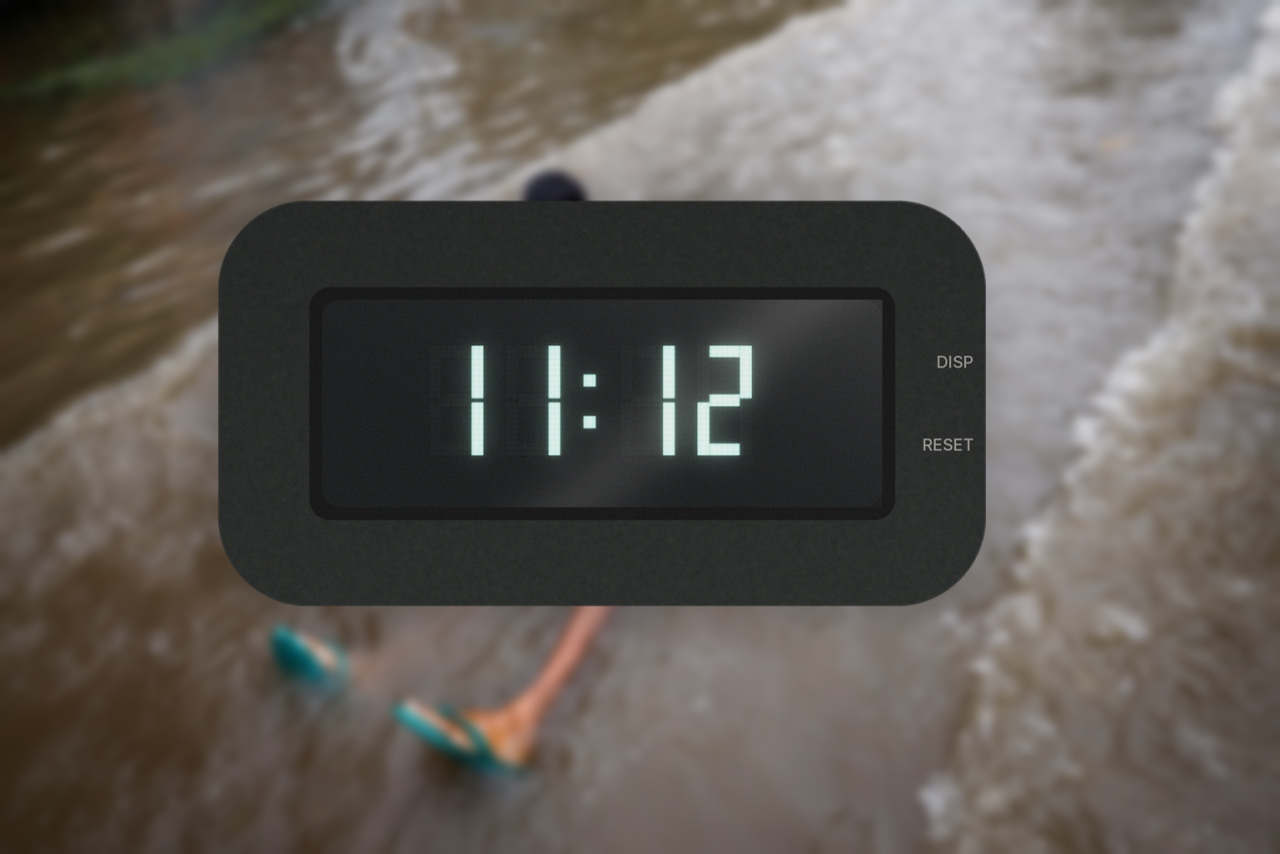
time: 11:12
